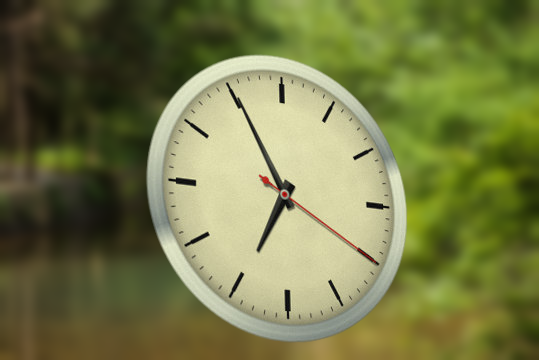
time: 6:55:20
